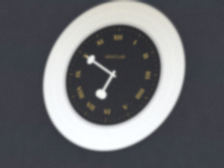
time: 6:50
